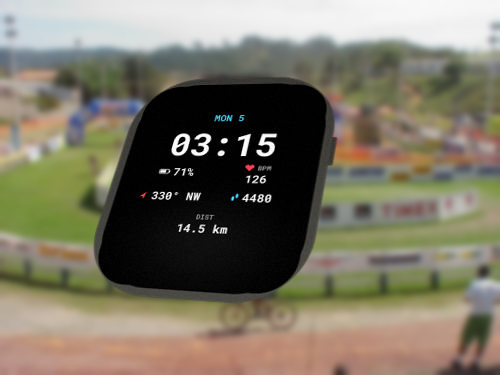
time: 3:15
